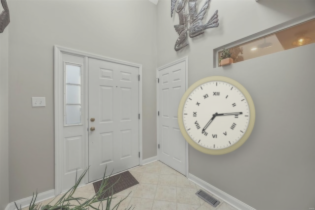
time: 7:14
